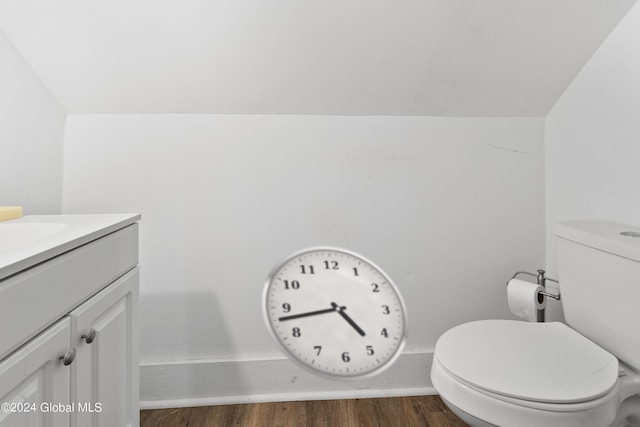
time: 4:43
